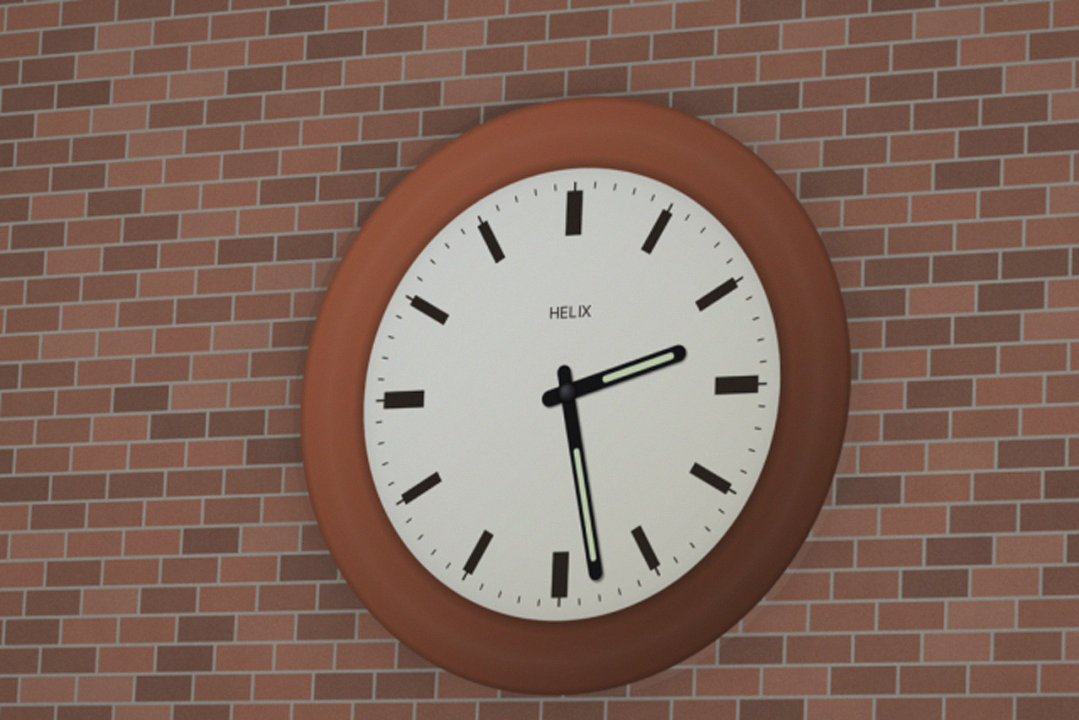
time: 2:28
